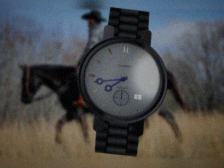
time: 7:43
